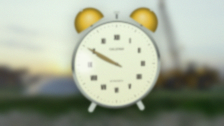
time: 9:50
